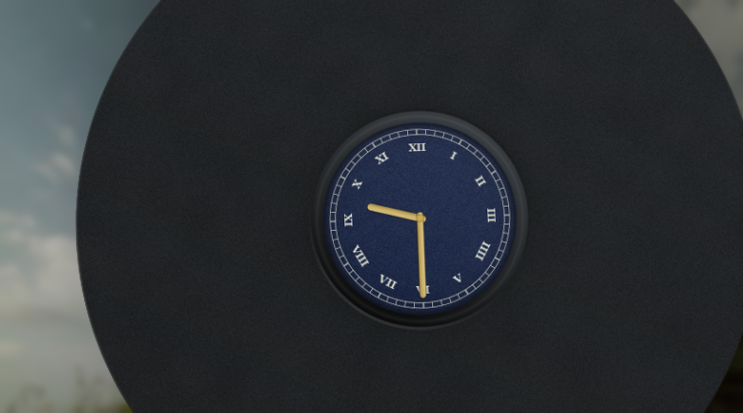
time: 9:30
